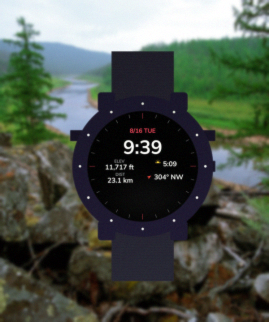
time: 9:39
